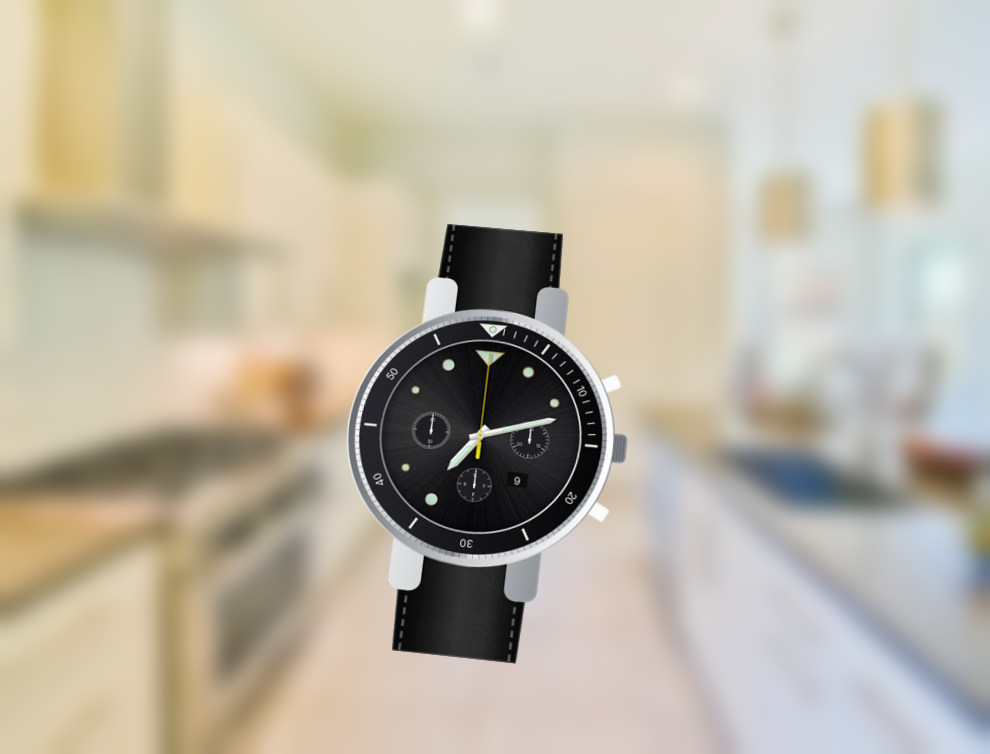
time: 7:12
